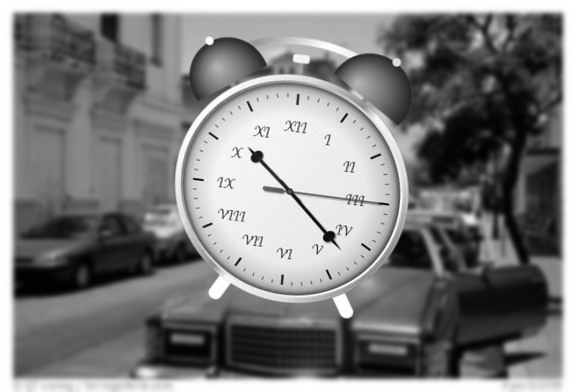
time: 10:22:15
